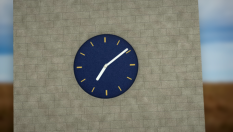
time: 7:09
